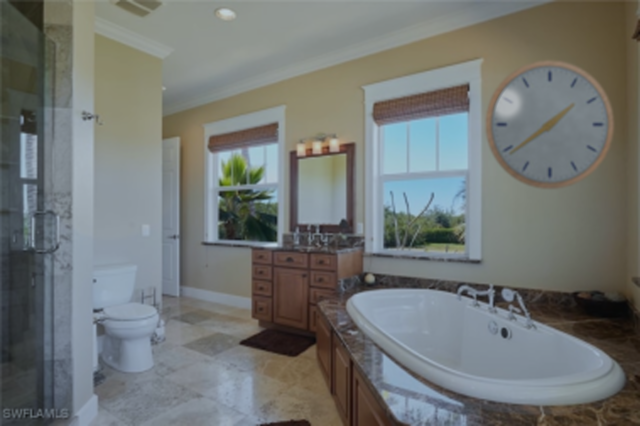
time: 1:39
